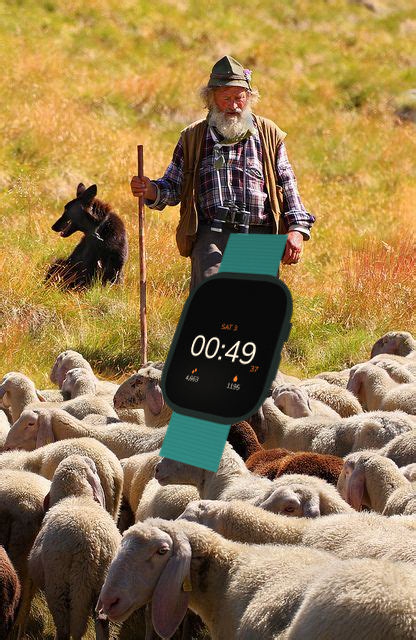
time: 0:49
